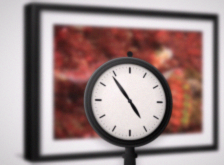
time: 4:54
